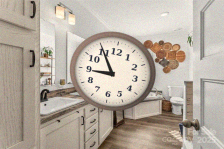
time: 8:55
